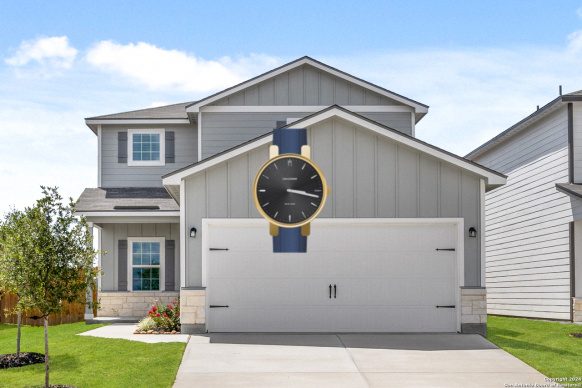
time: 3:17
